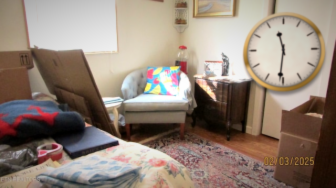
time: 11:31
